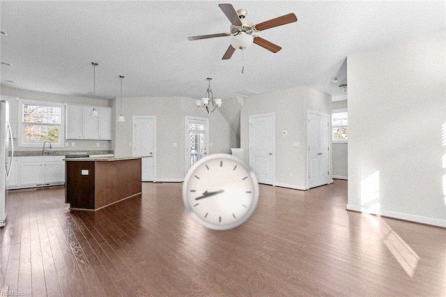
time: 8:42
